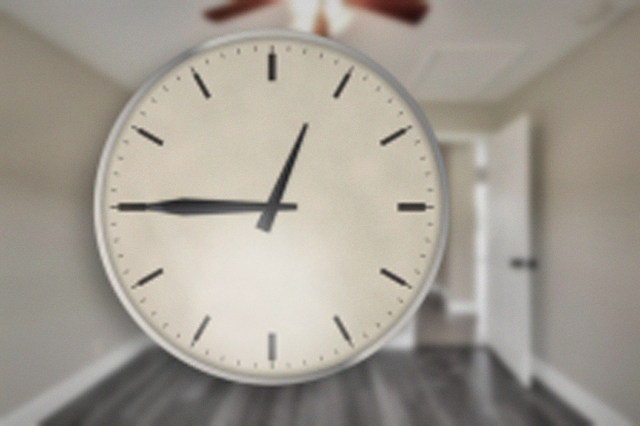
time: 12:45
